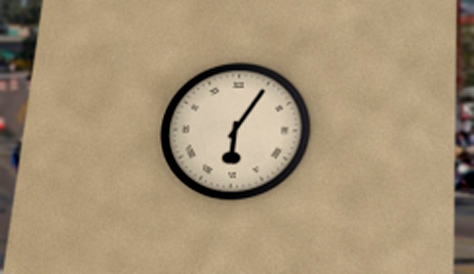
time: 6:05
